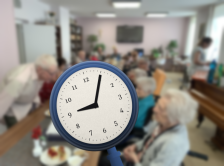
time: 9:05
